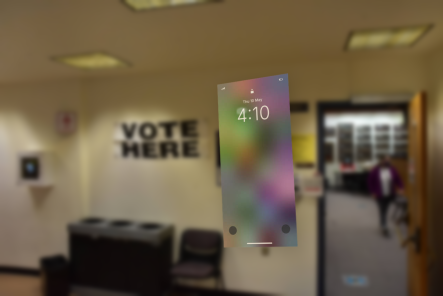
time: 4:10
